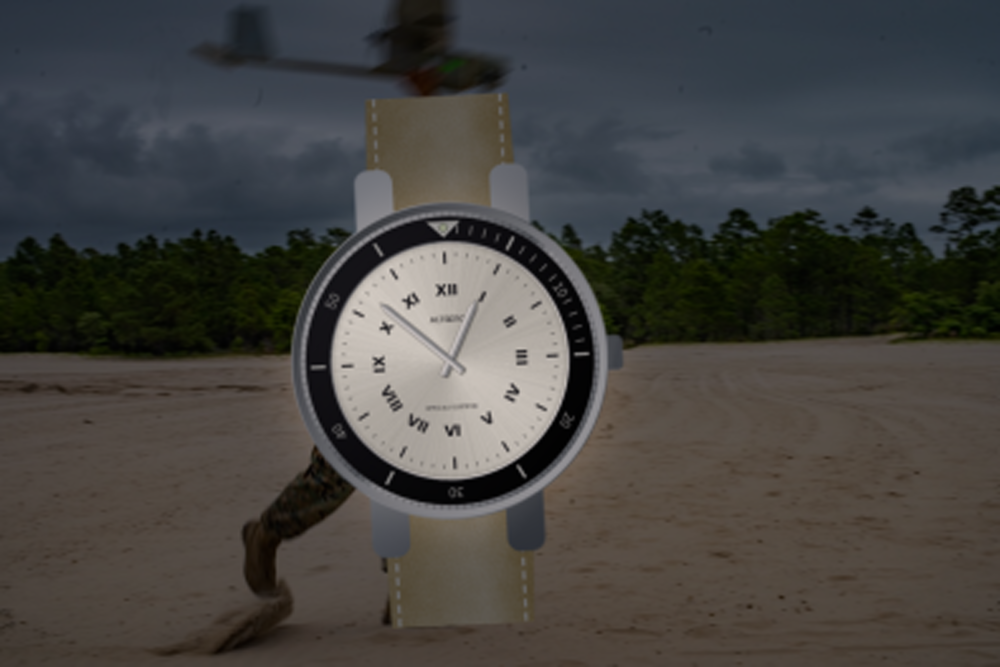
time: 12:52
